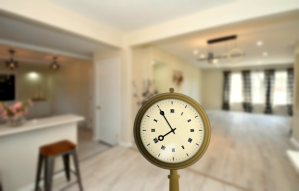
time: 7:55
